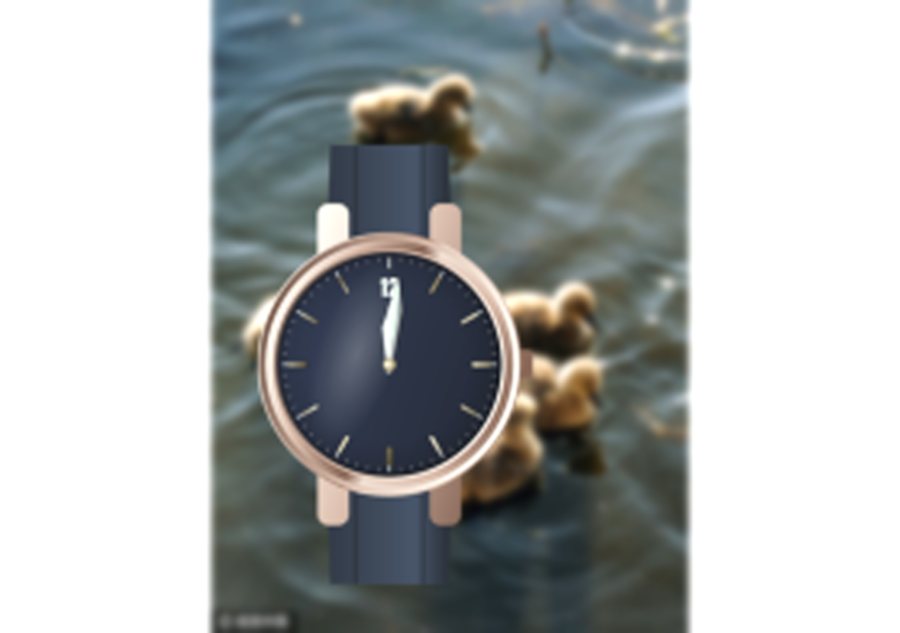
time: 12:01
